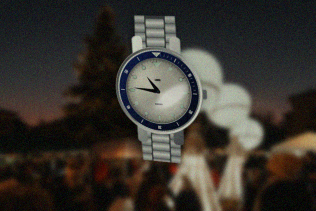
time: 10:46
